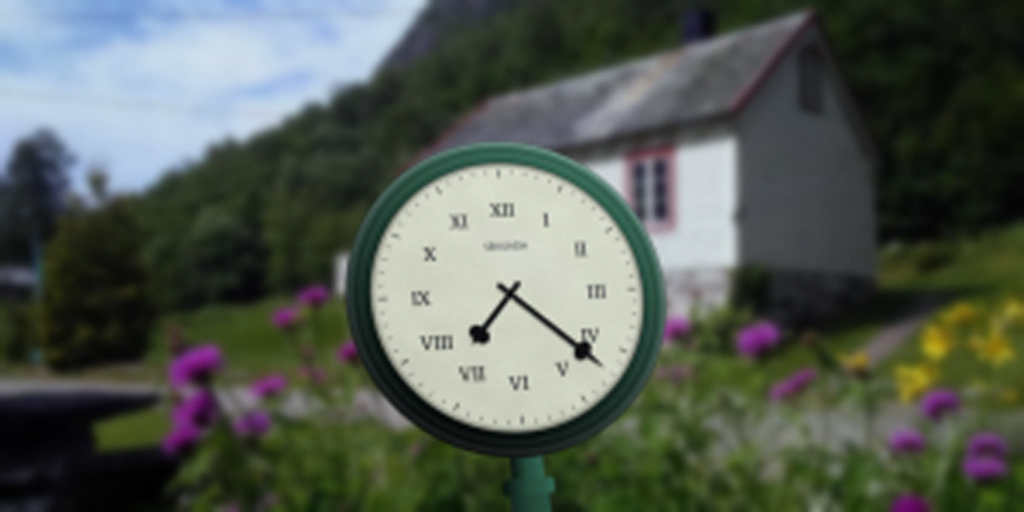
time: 7:22
